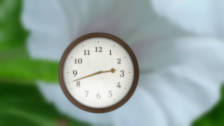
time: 2:42
